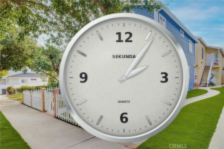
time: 2:06
